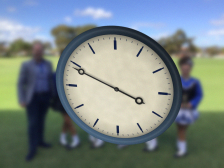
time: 3:49
